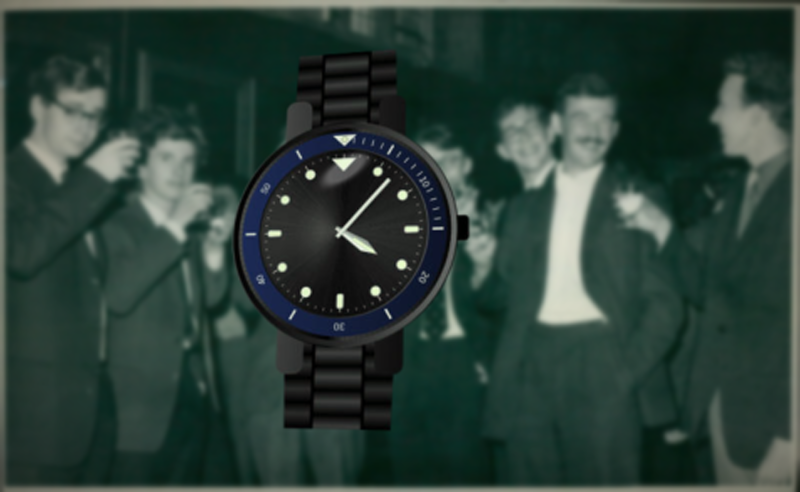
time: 4:07
